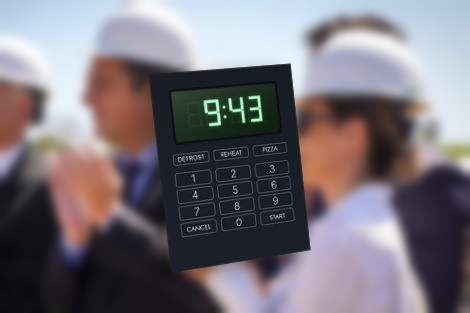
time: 9:43
